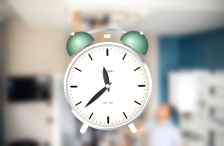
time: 11:38
